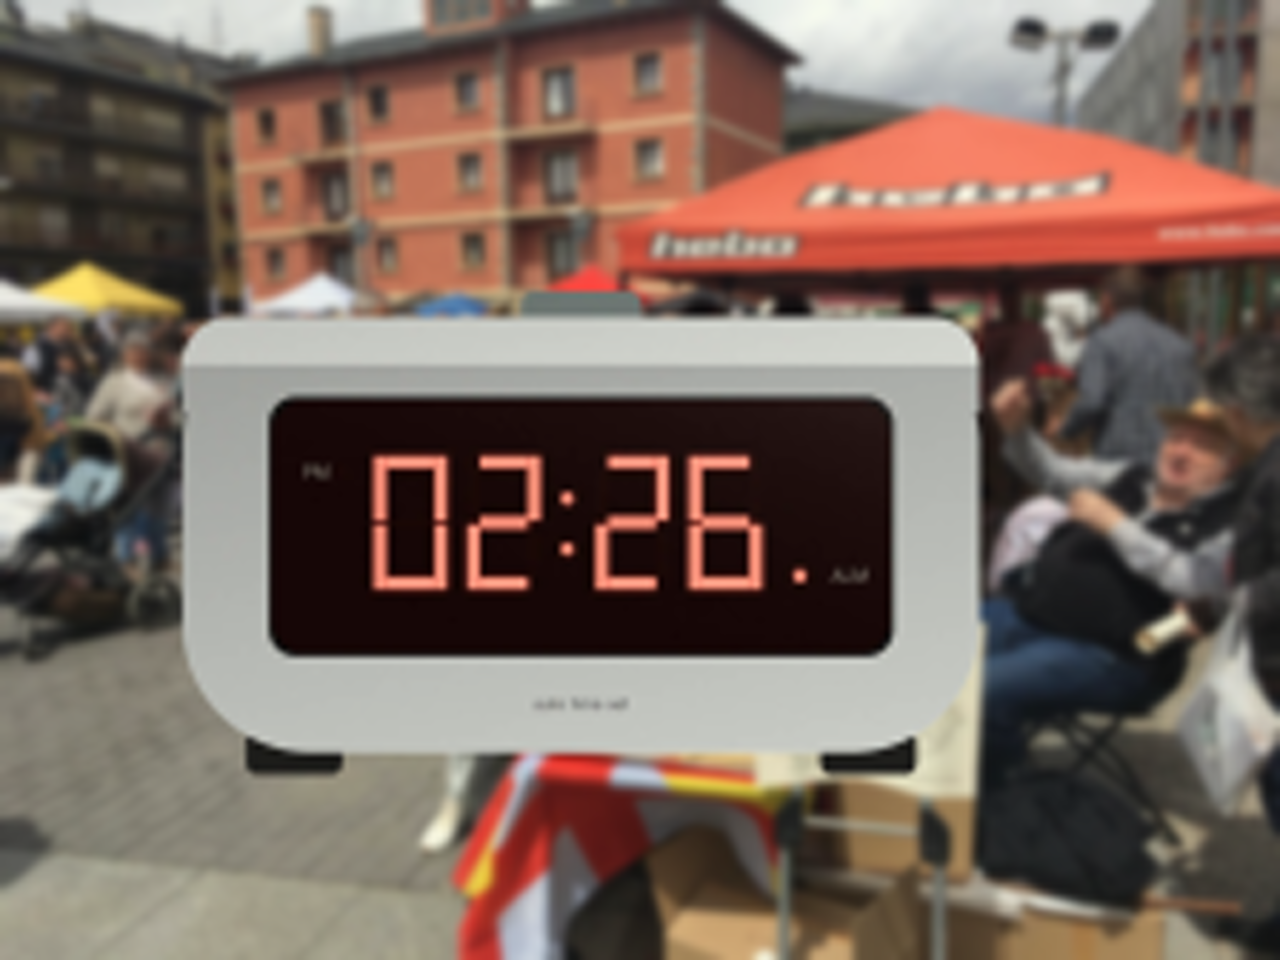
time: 2:26
